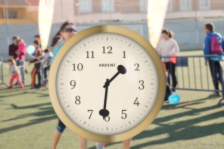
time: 1:31
